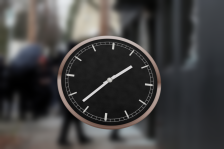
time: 1:37
